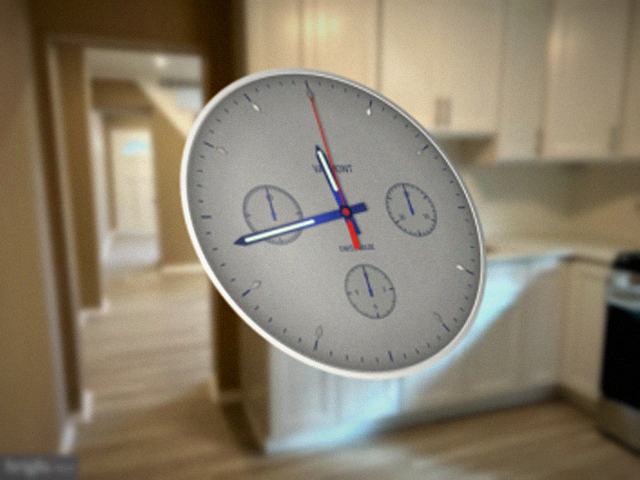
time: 11:43
